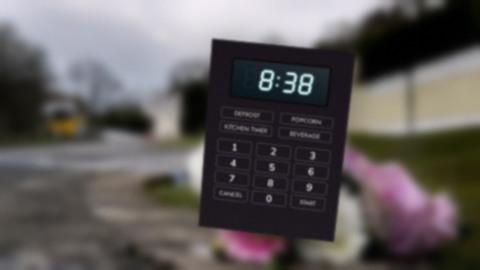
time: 8:38
